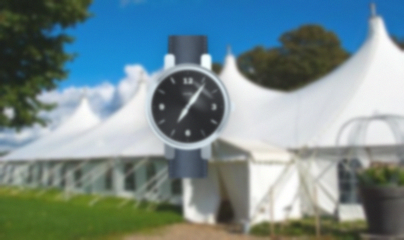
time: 7:06
